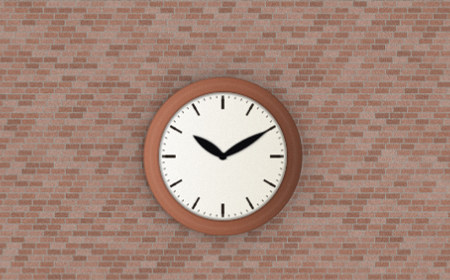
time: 10:10
